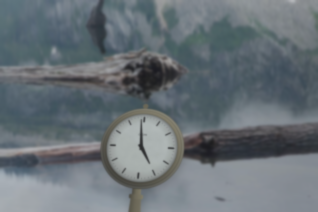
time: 4:59
